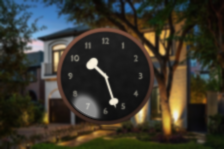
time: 10:27
